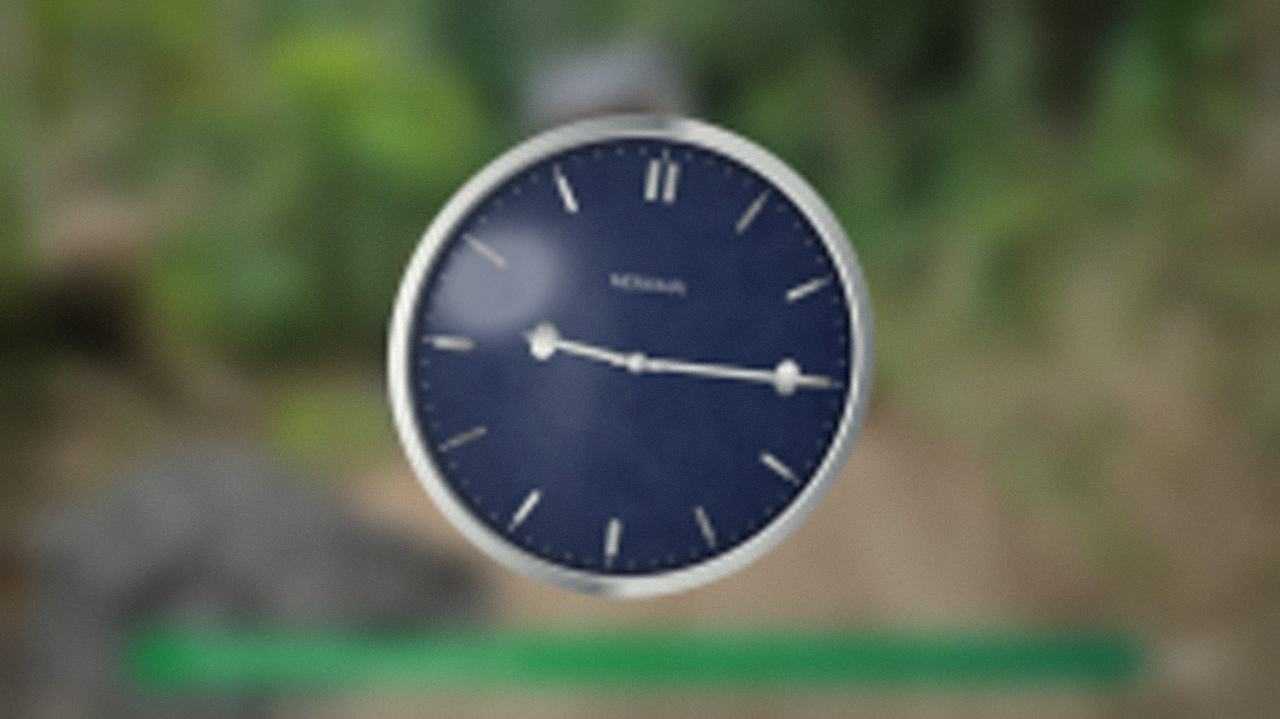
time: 9:15
